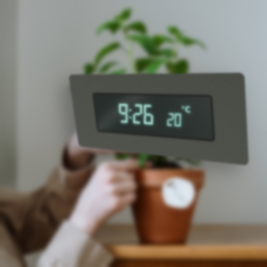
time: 9:26
